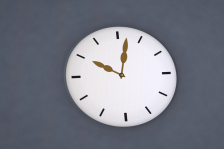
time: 10:02
